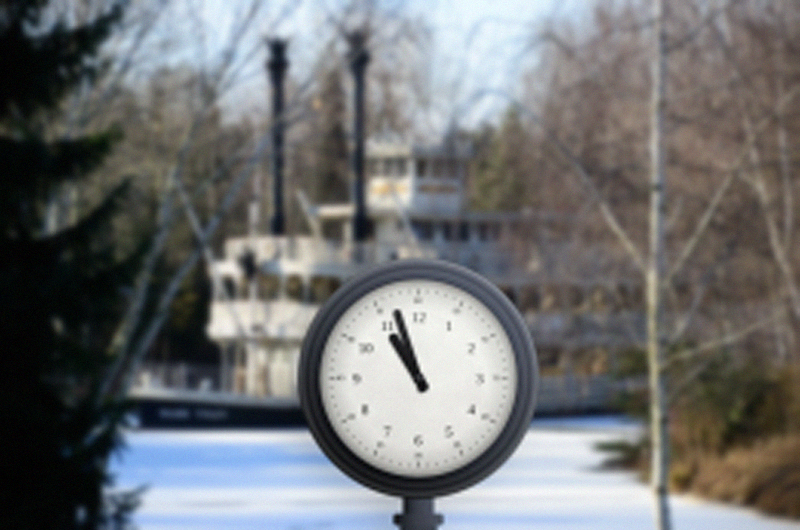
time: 10:57
